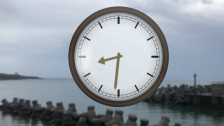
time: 8:31
